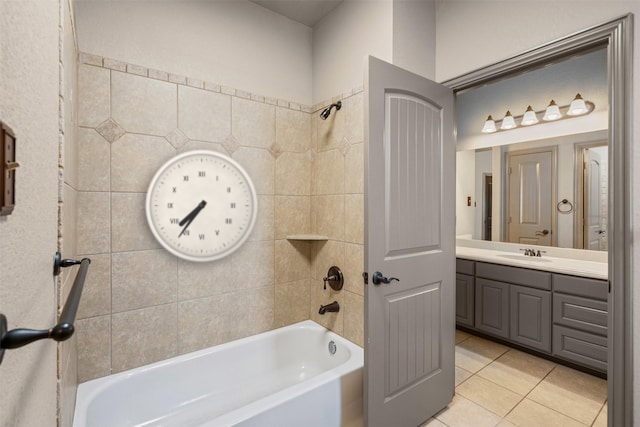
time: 7:36
